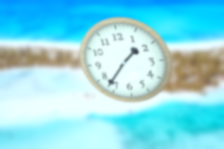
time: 1:37
